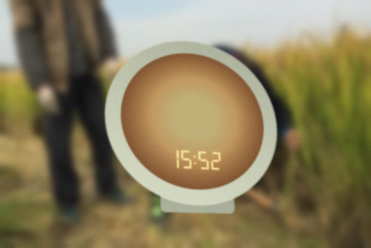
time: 15:52
